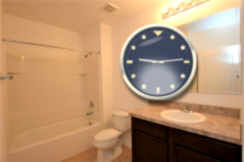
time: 9:14
